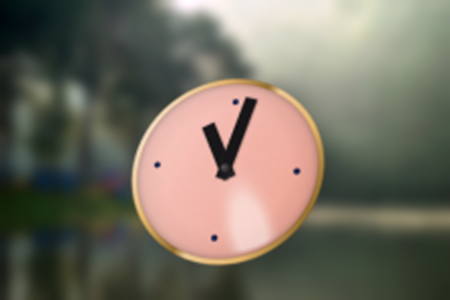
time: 11:02
